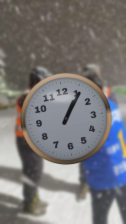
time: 1:06
